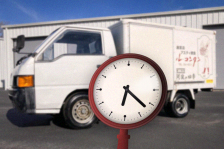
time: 6:22
